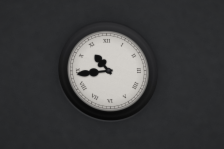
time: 10:44
